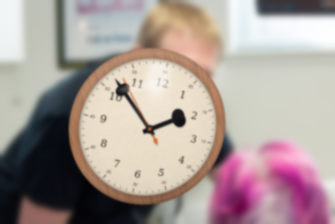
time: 1:51:53
